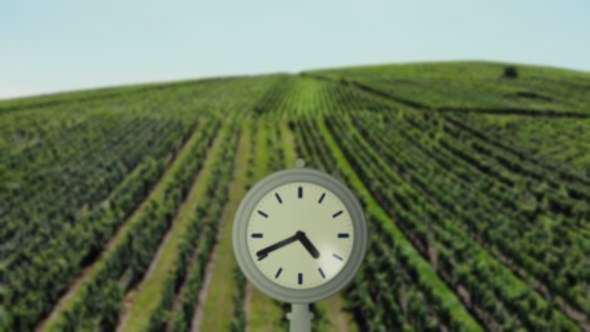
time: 4:41
